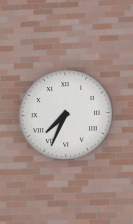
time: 7:34
